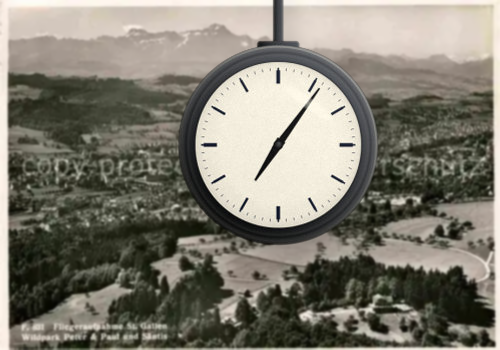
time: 7:06
